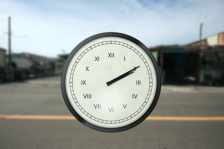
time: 2:10
